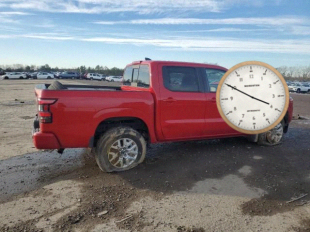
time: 3:50
